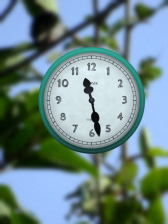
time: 11:28
